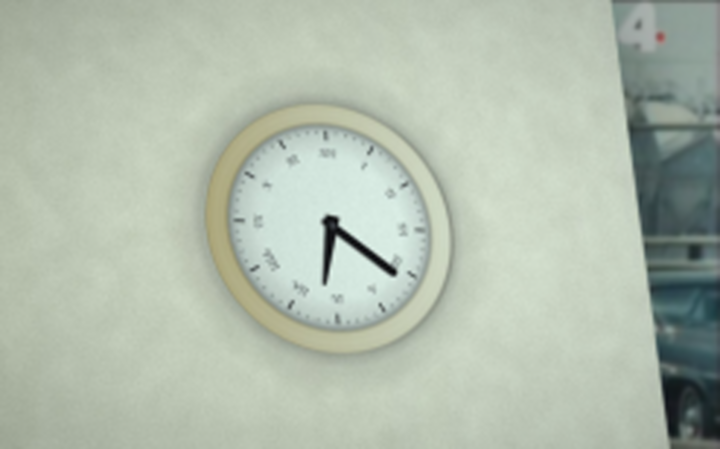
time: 6:21
